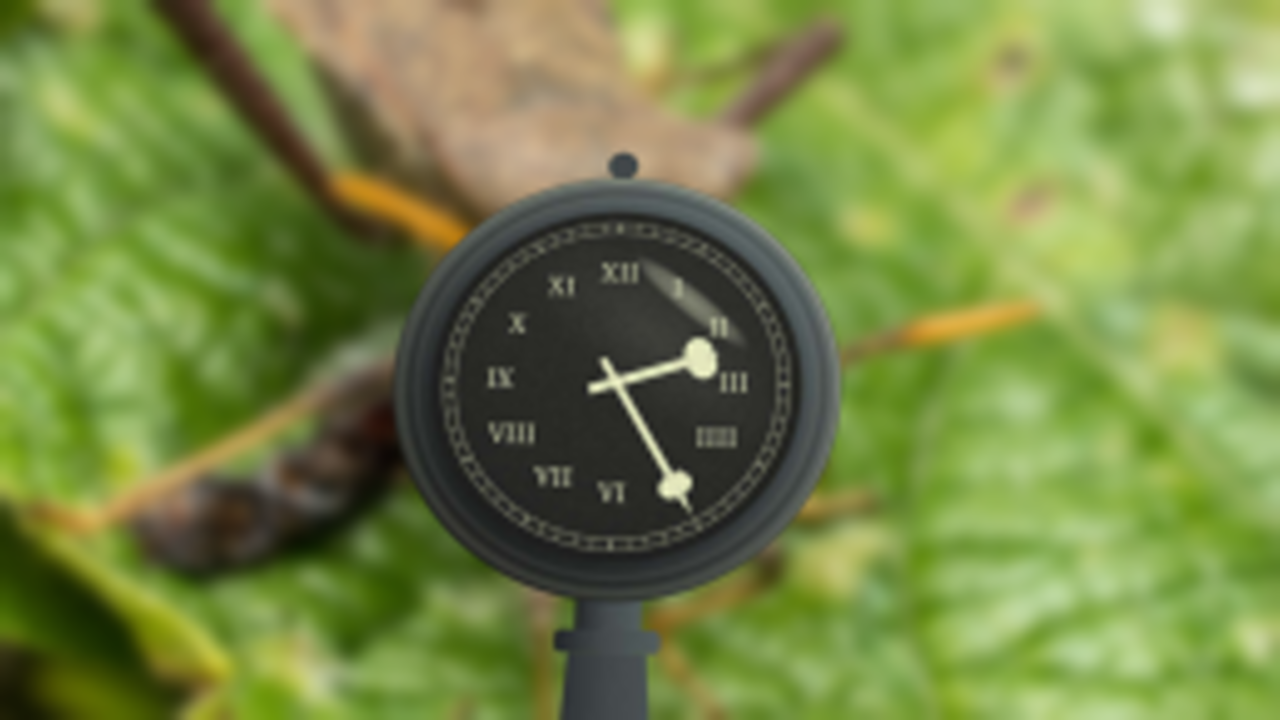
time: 2:25
